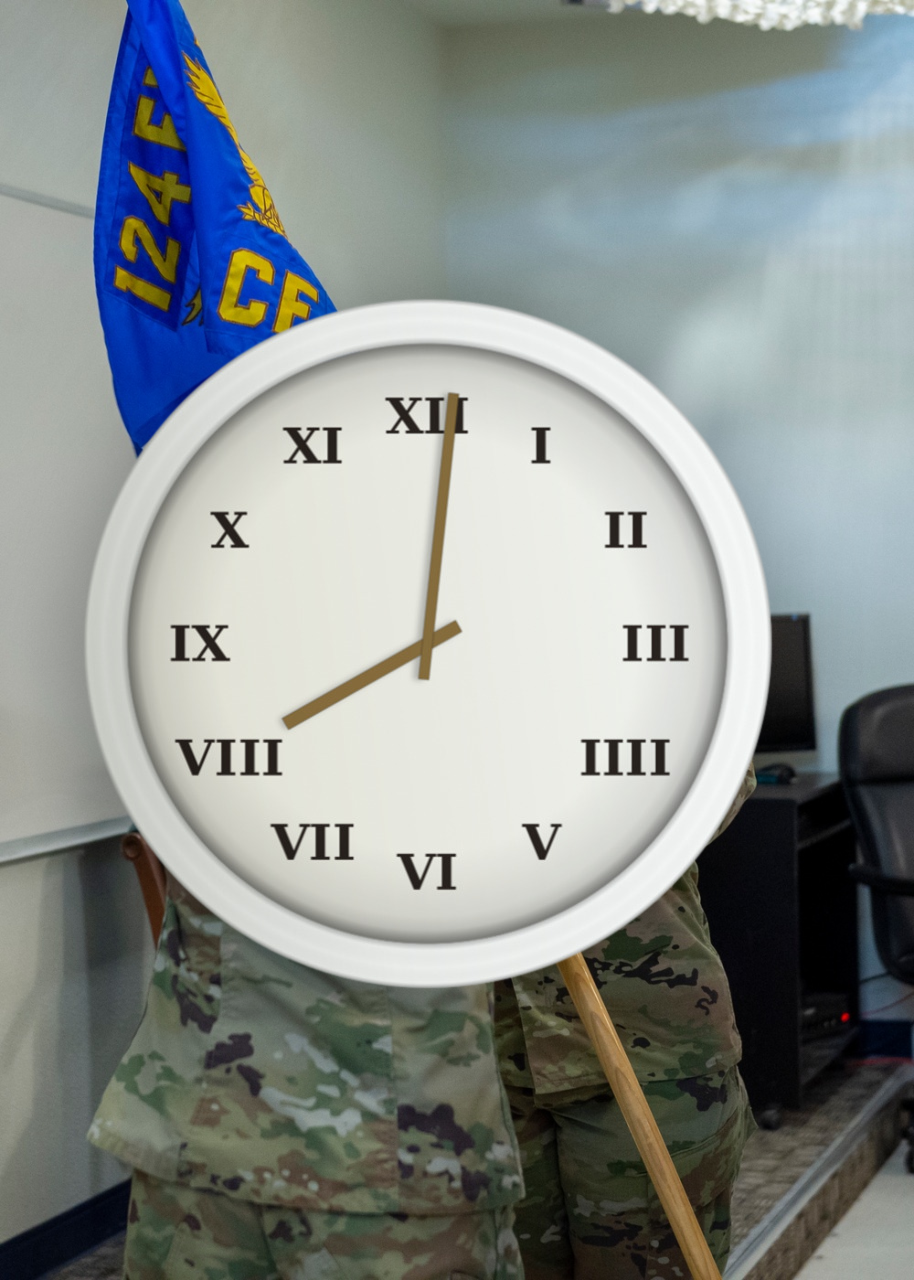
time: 8:01
